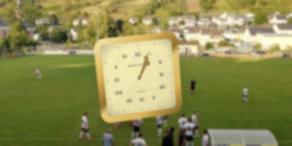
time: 1:04
